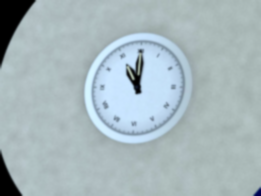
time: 11:00
